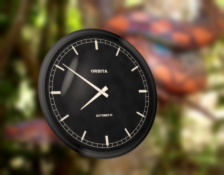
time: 7:51
